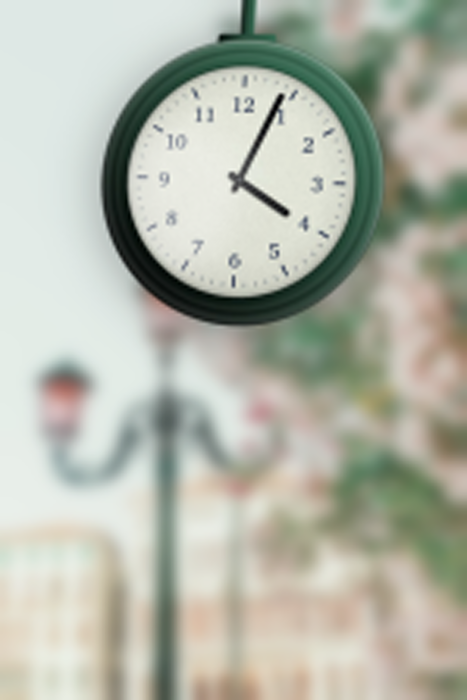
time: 4:04
